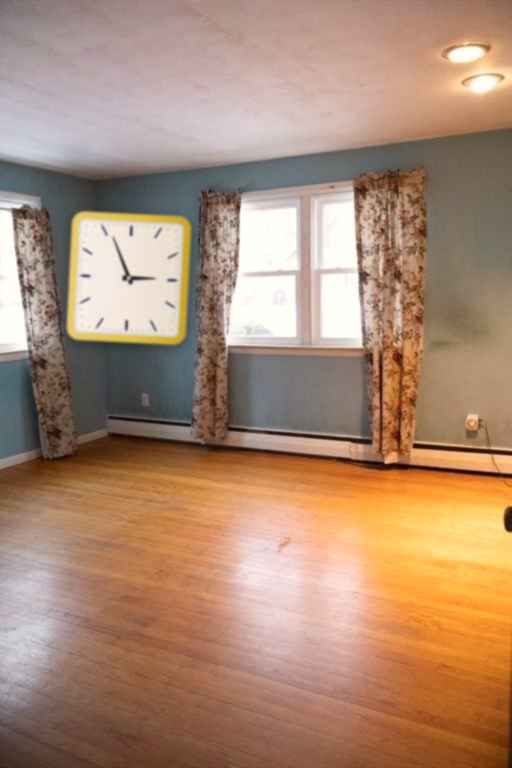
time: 2:56
